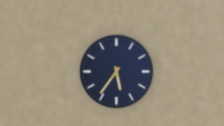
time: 5:36
